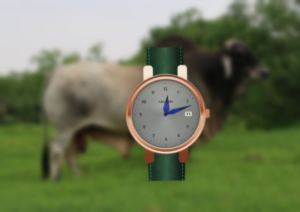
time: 12:12
